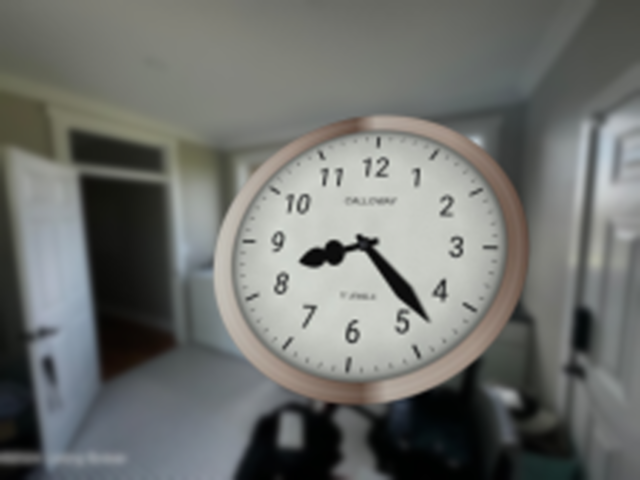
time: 8:23
